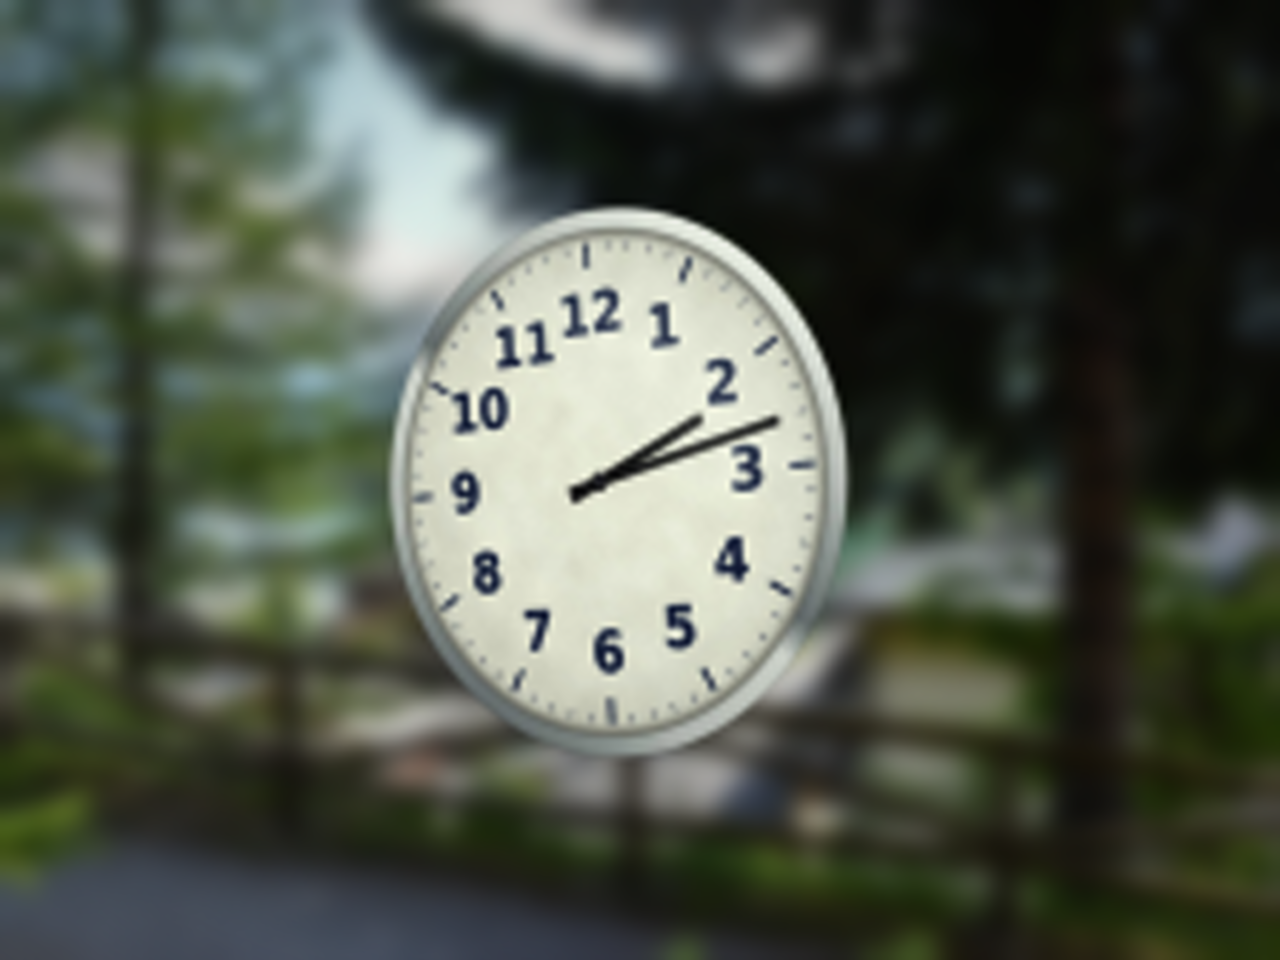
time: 2:13
